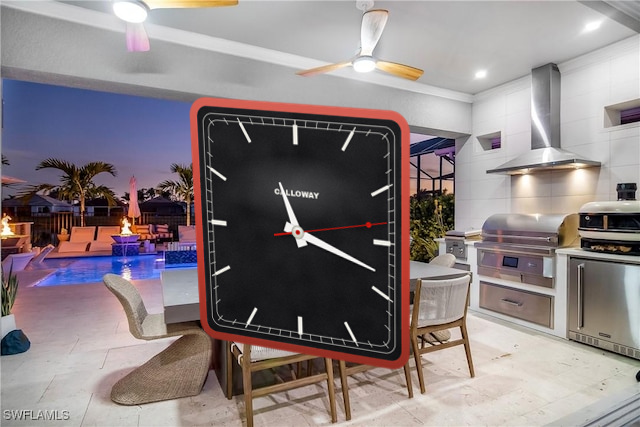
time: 11:18:13
